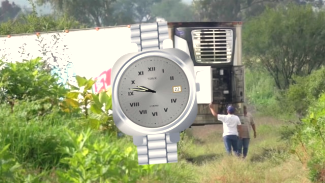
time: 9:47
